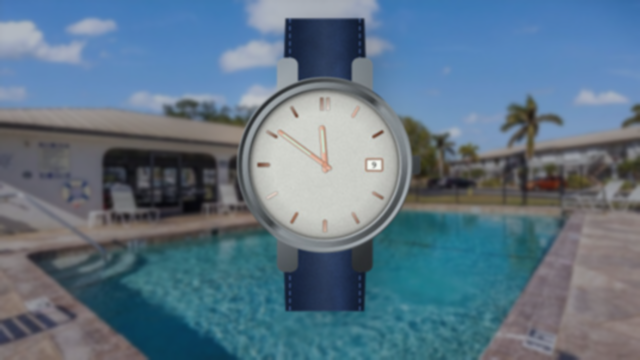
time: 11:51
